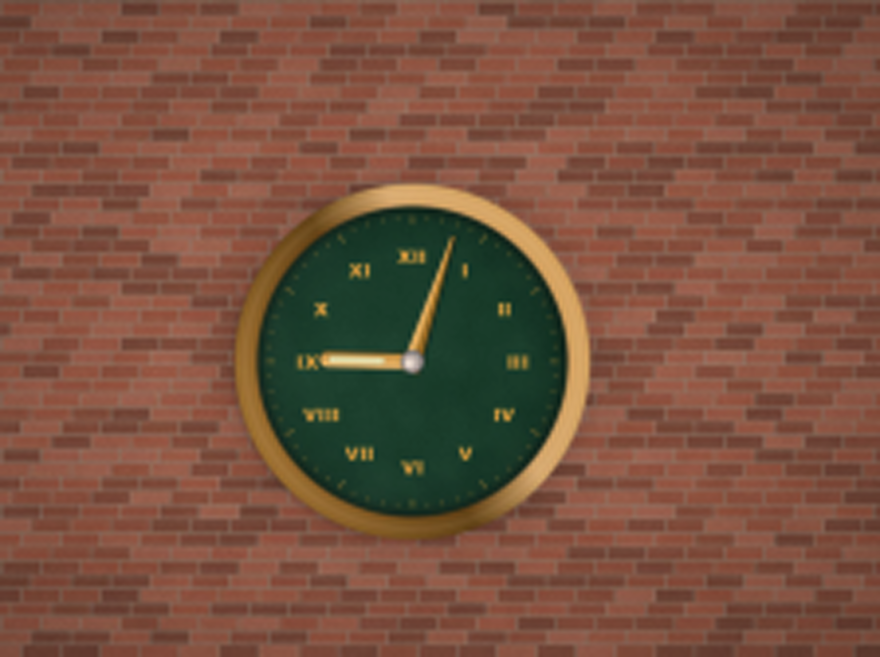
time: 9:03
